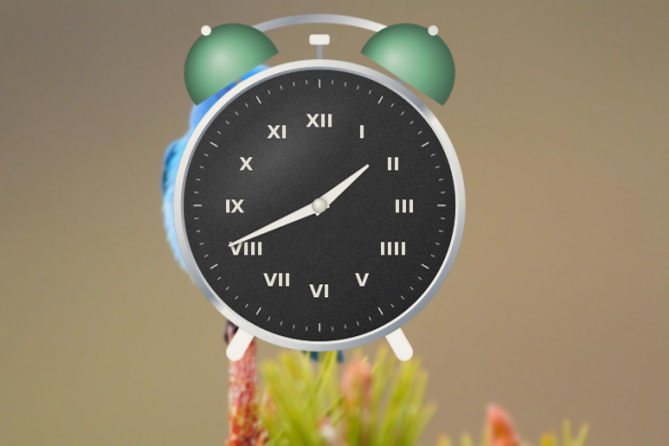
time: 1:41
